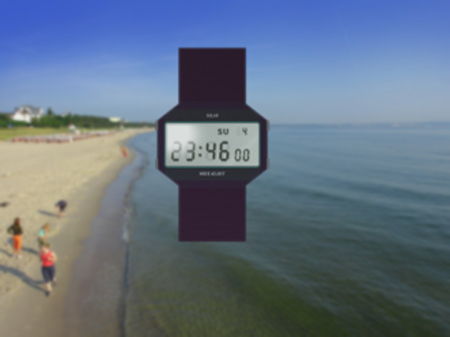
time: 23:46:00
